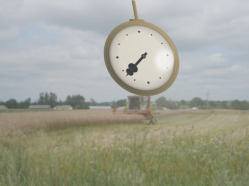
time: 7:38
